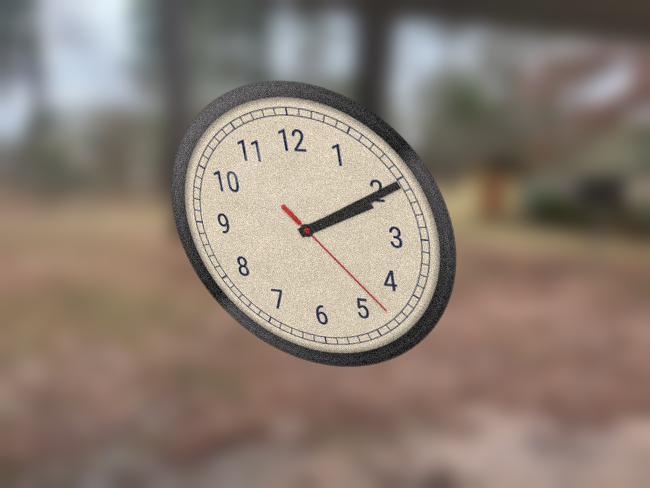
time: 2:10:23
